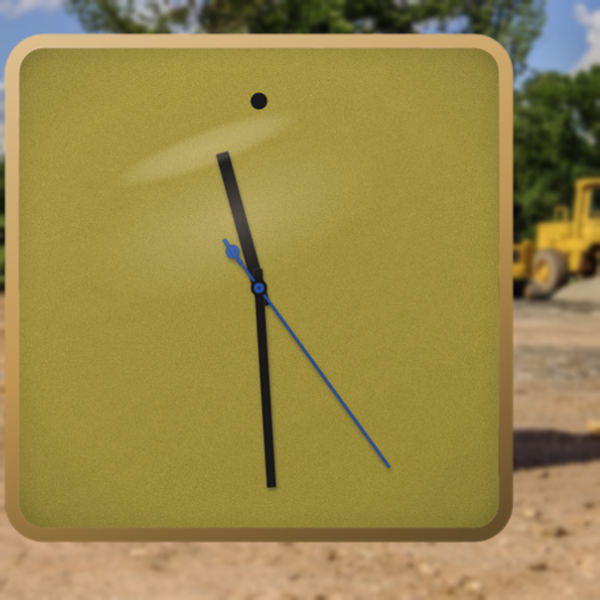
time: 11:29:24
